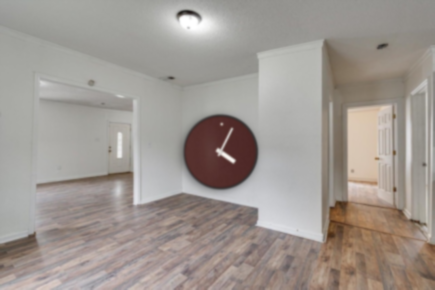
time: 4:04
